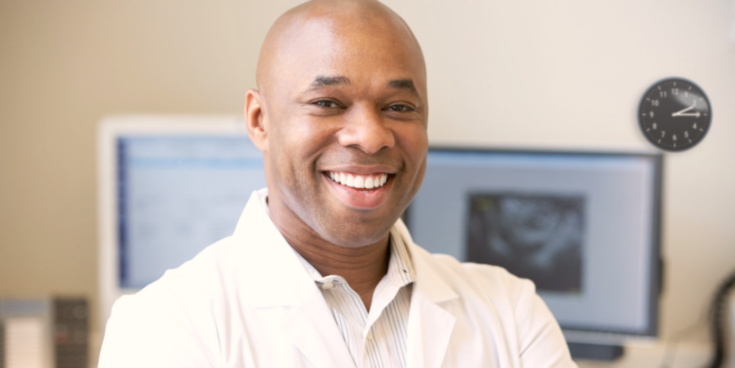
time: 2:15
